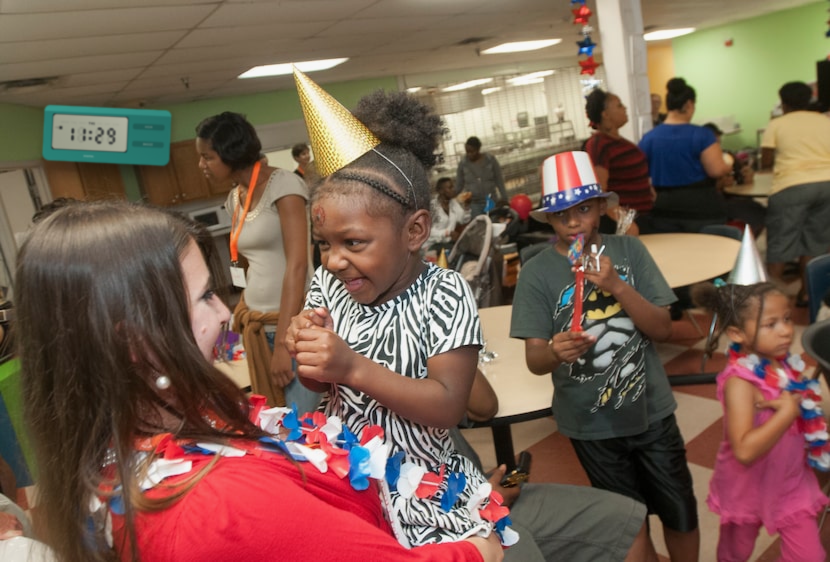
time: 11:29
